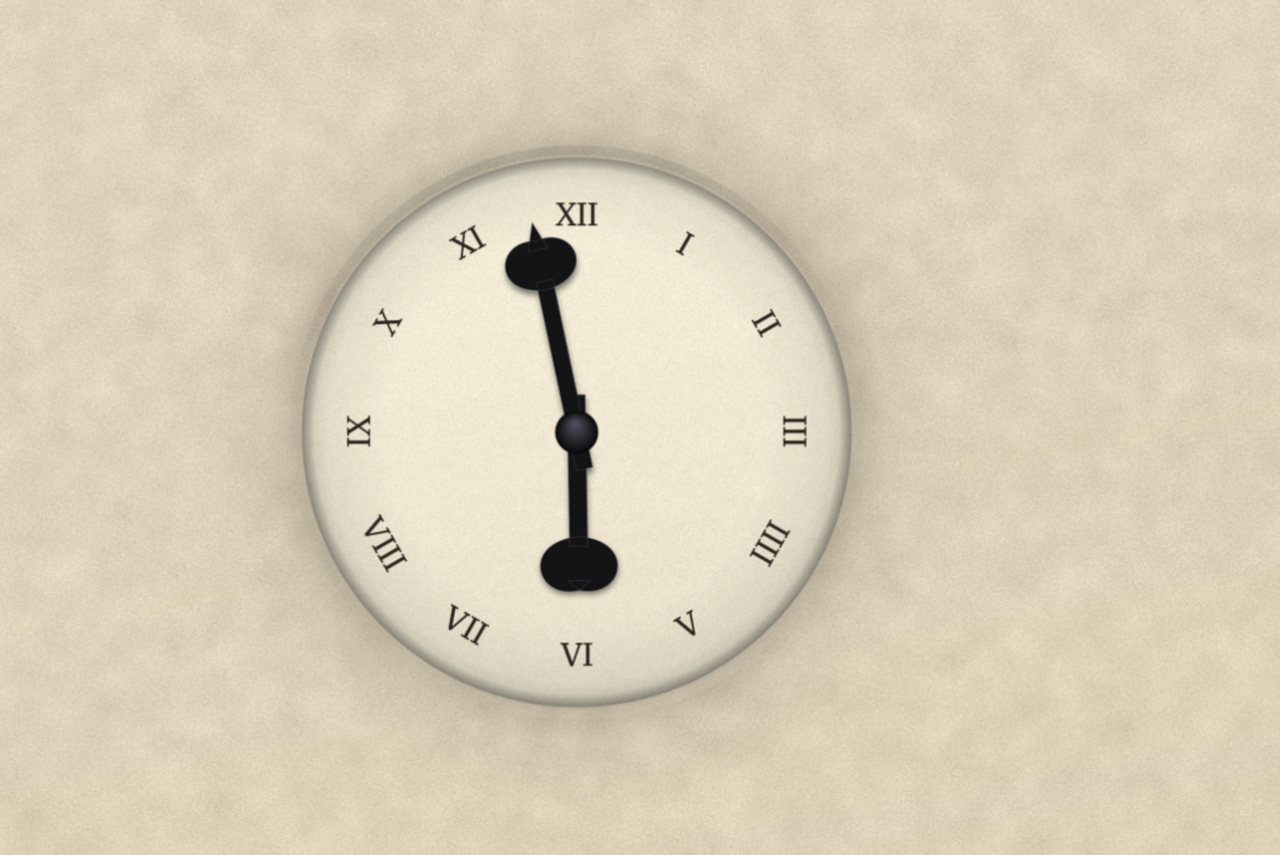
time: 5:58
